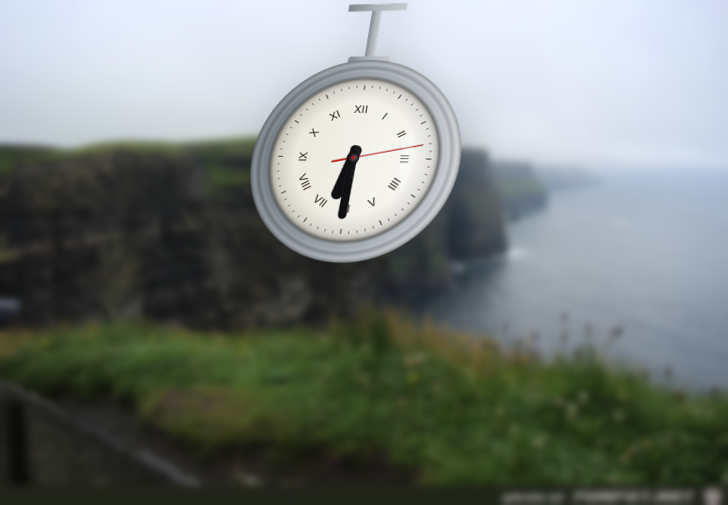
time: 6:30:13
